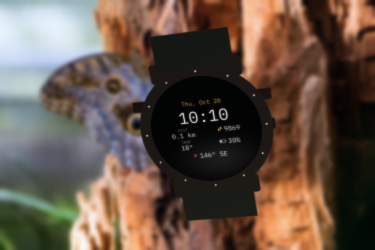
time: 10:10
